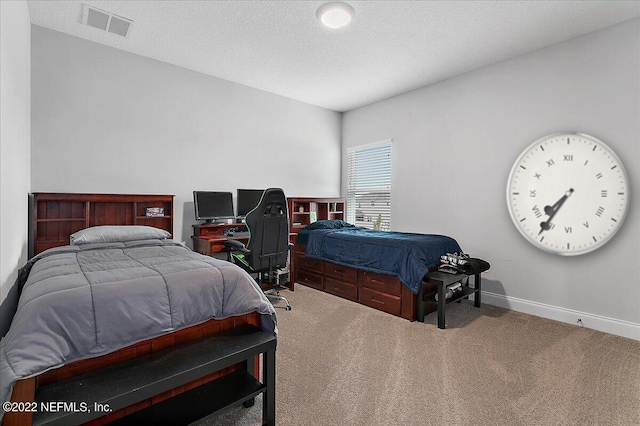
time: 7:36
